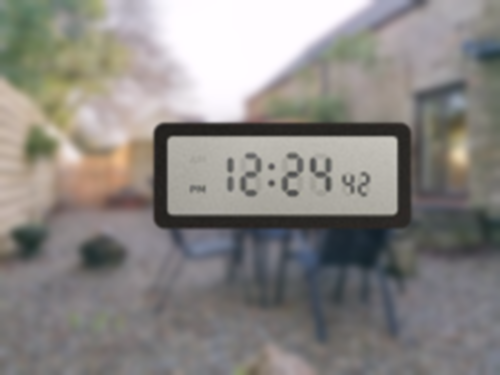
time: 12:24:42
